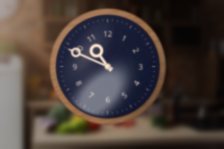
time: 10:49
